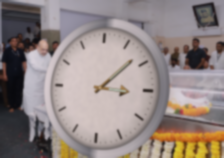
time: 3:08
